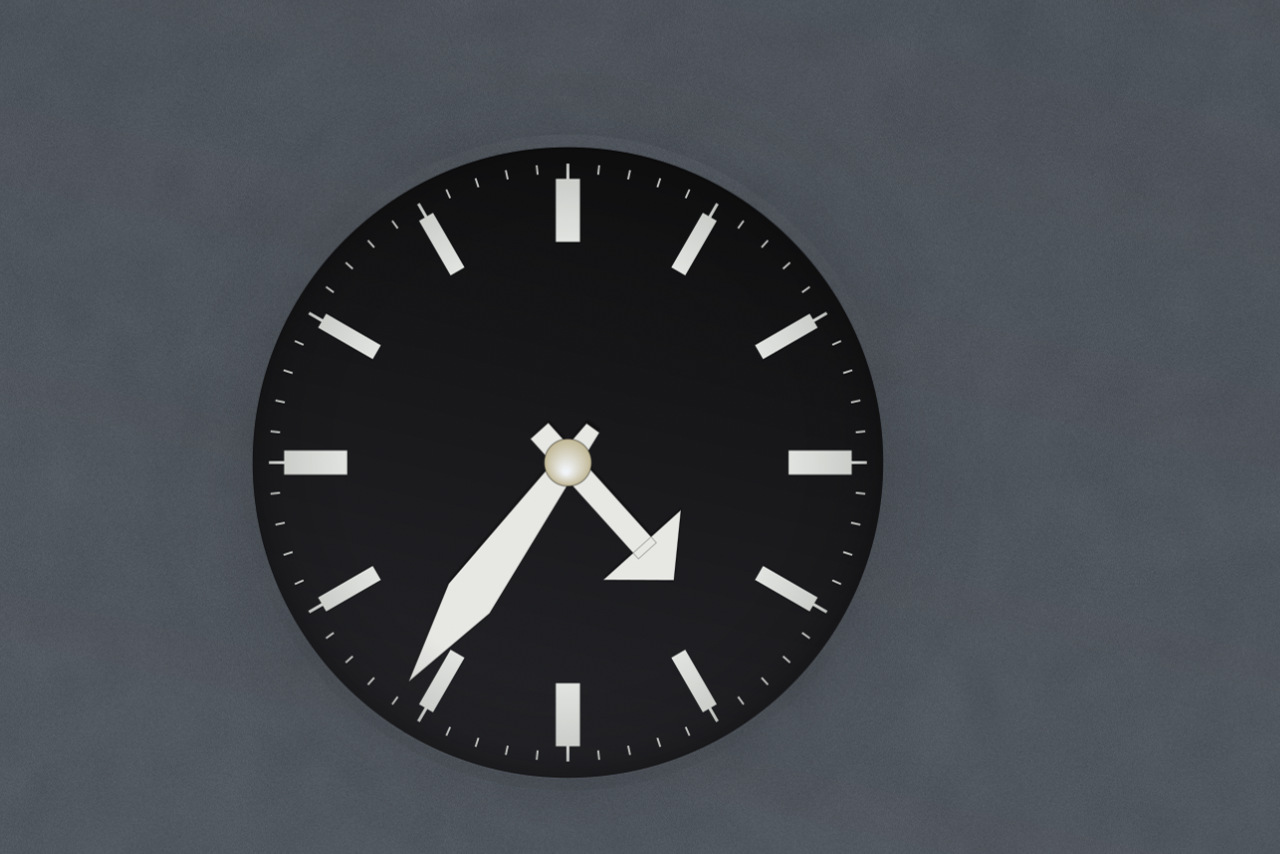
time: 4:36
